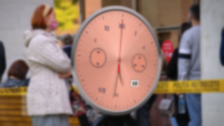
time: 5:31
